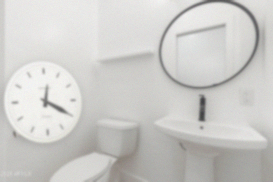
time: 12:20
